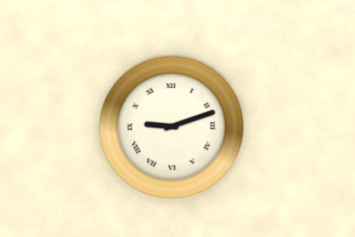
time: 9:12
